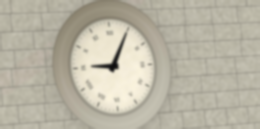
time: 9:05
